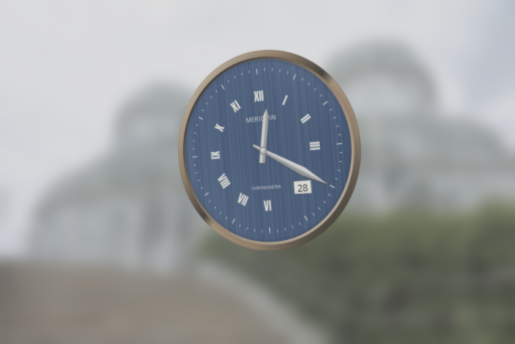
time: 12:20
